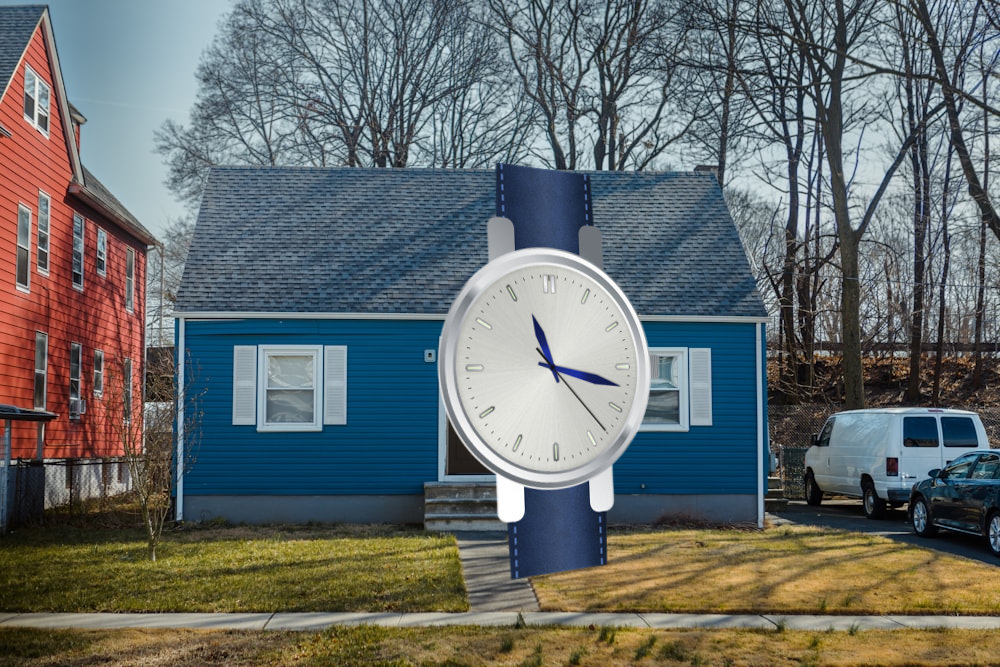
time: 11:17:23
